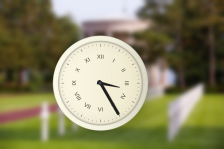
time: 3:25
